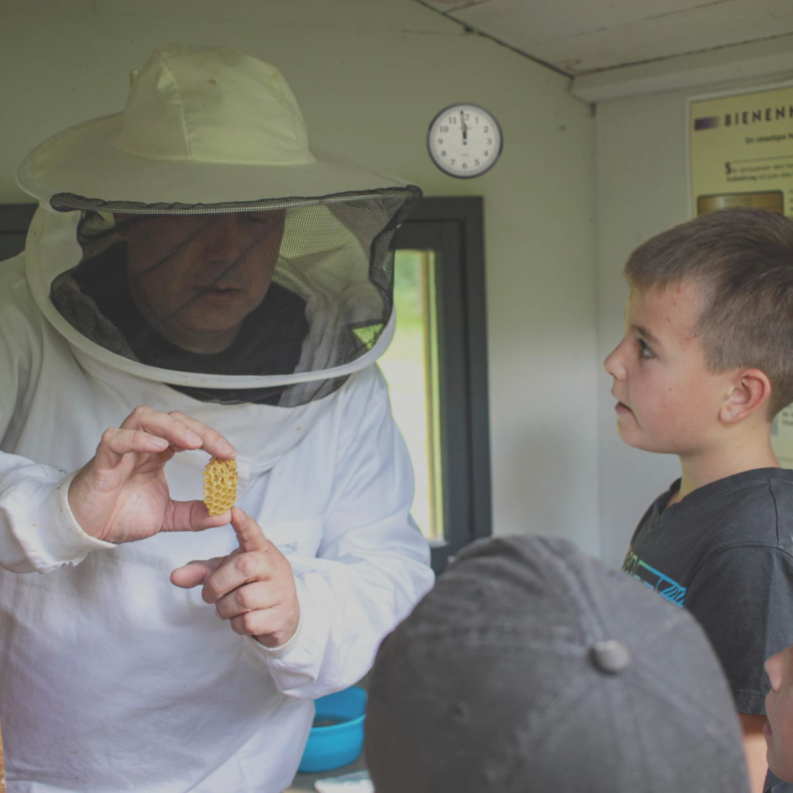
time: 11:59
